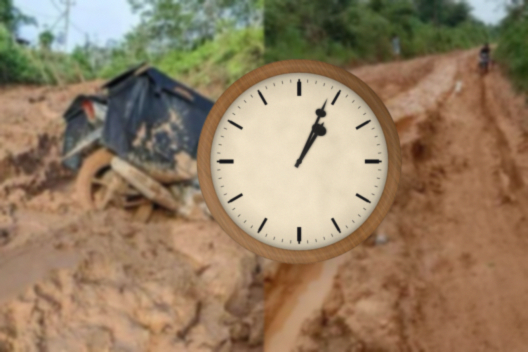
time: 1:04
